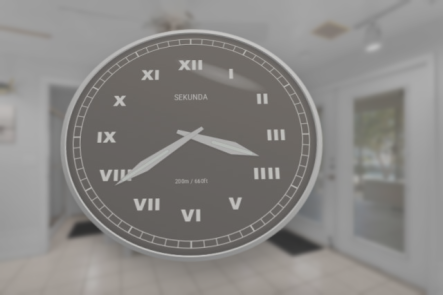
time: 3:39
